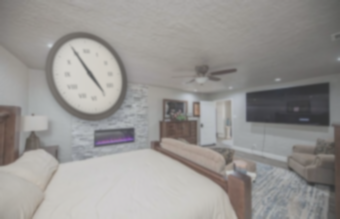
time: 4:55
